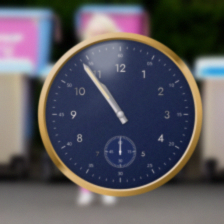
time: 10:54
